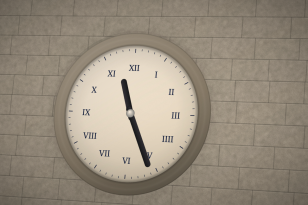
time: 11:26
